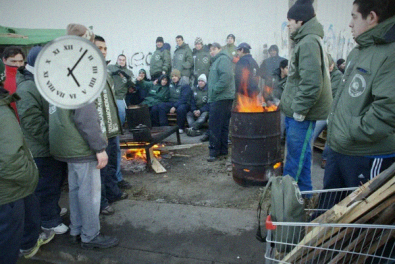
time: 5:07
